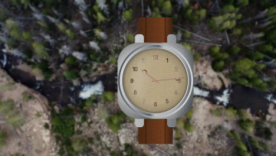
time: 10:14
